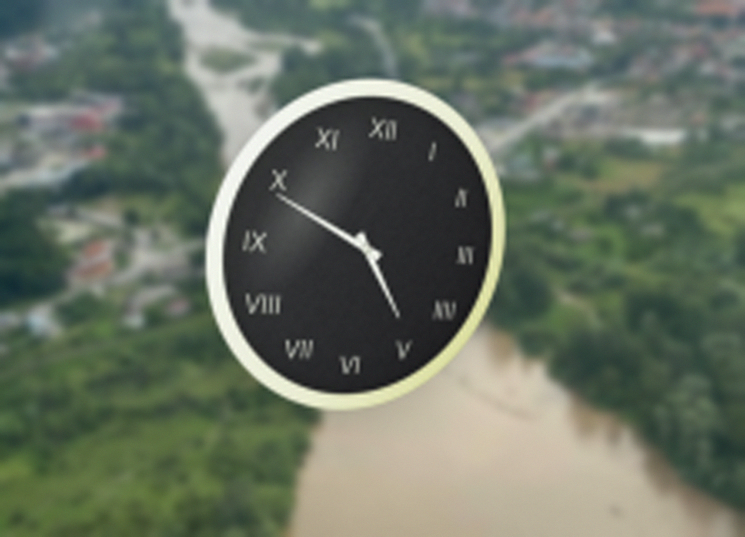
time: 4:49
